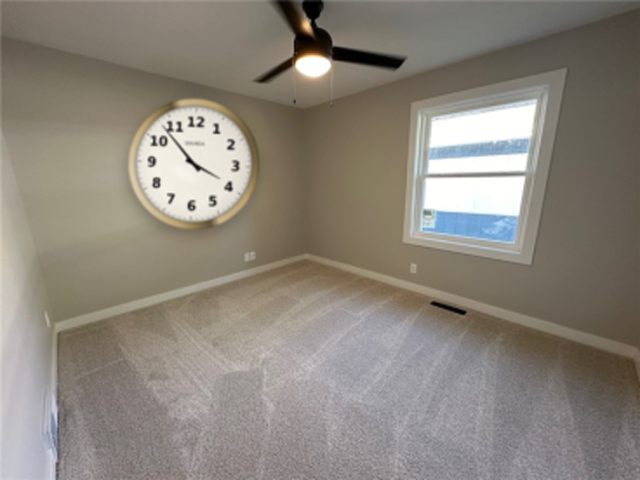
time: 3:53
